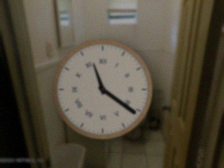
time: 11:21
